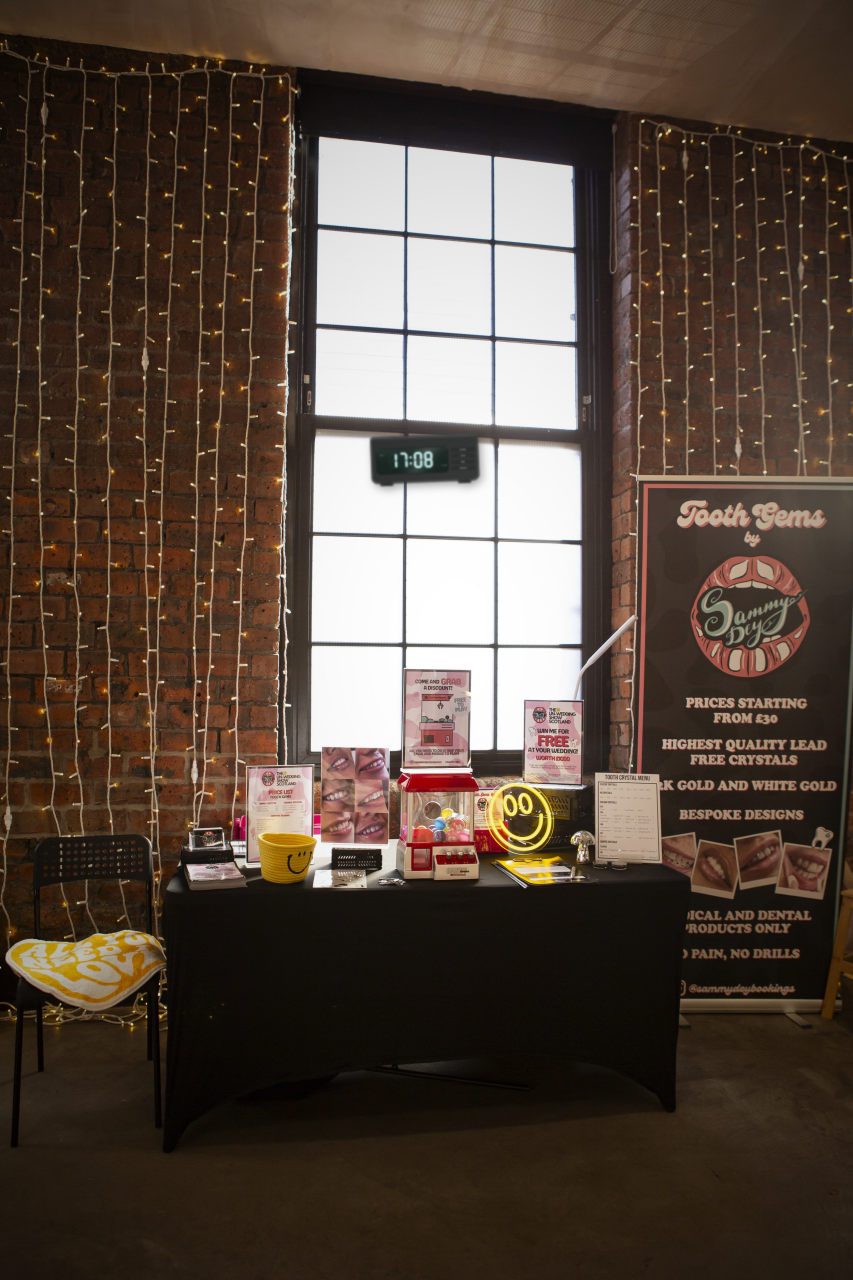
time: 17:08
